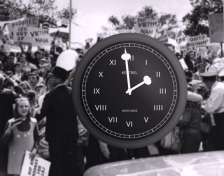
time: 1:59
